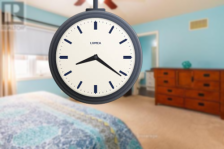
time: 8:21
